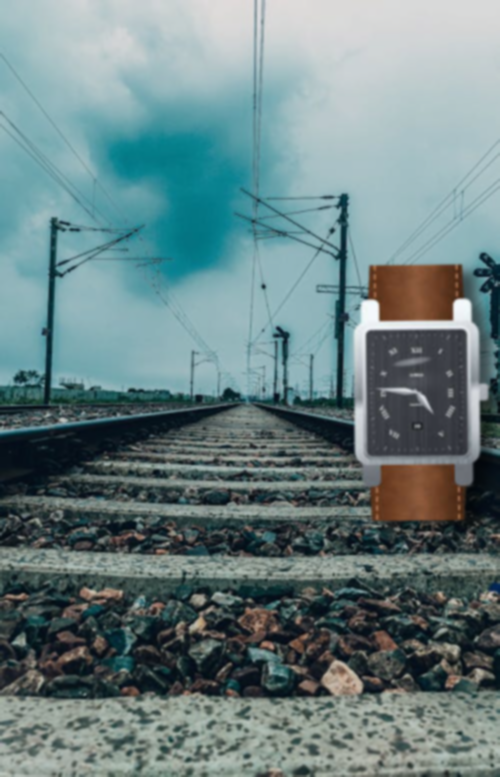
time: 4:46
